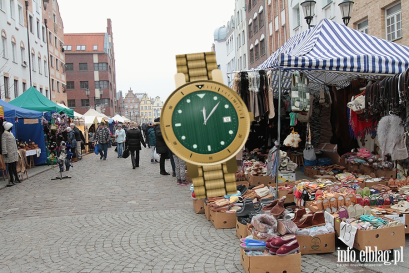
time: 12:07
